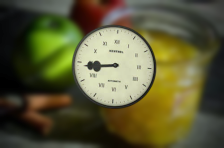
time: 8:44
